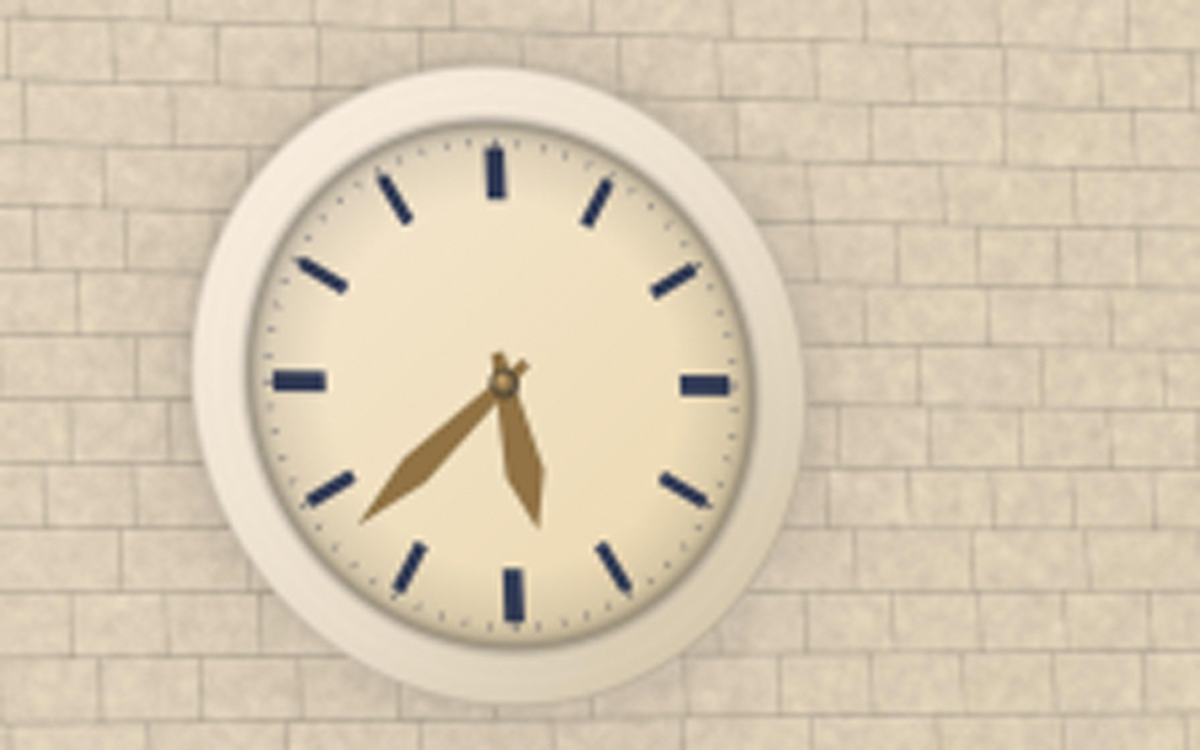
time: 5:38
